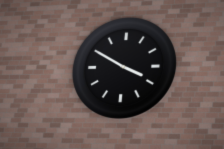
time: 3:50
